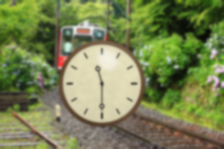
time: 11:30
